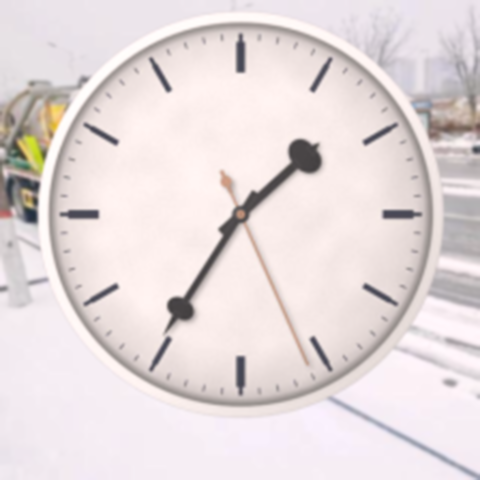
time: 1:35:26
